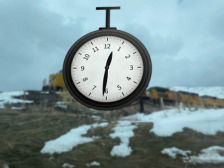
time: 12:31
